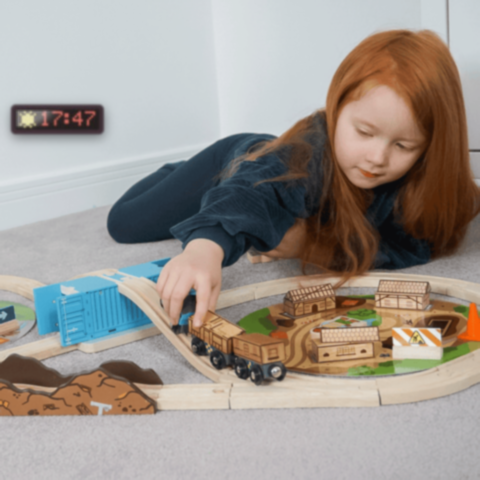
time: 17:47
